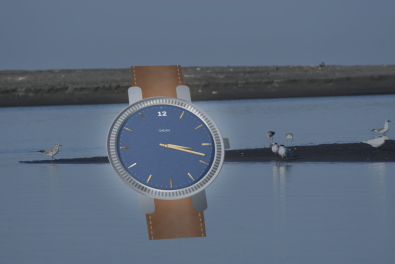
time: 3:18
